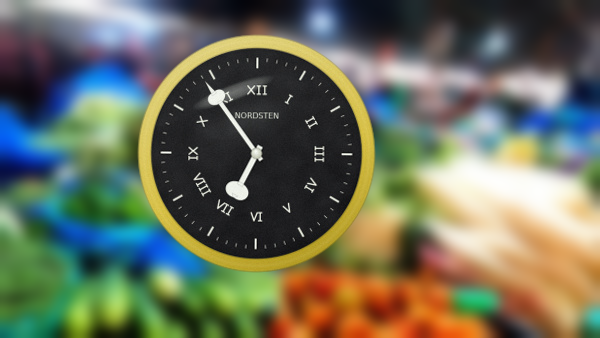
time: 6:54
